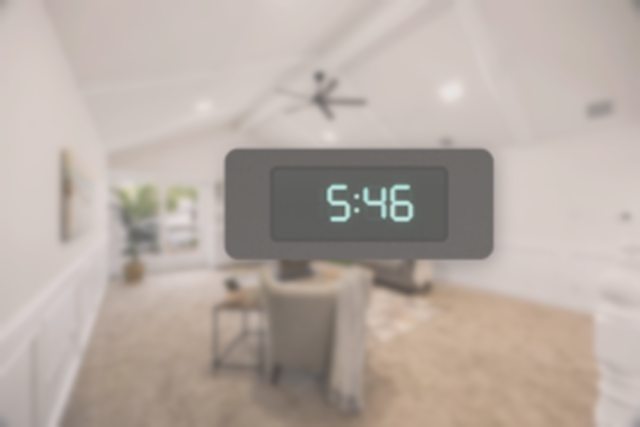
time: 5:46
